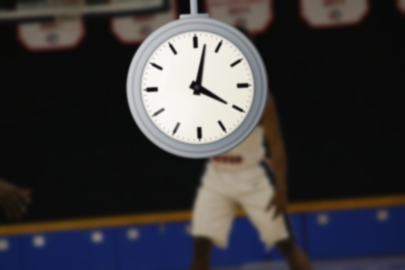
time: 4:02
